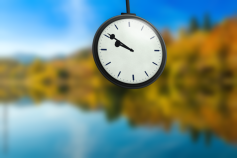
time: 9:51
